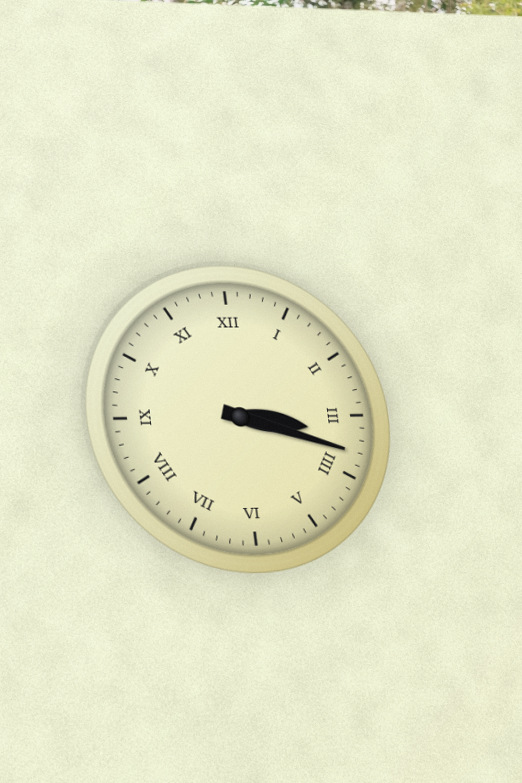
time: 3:18
